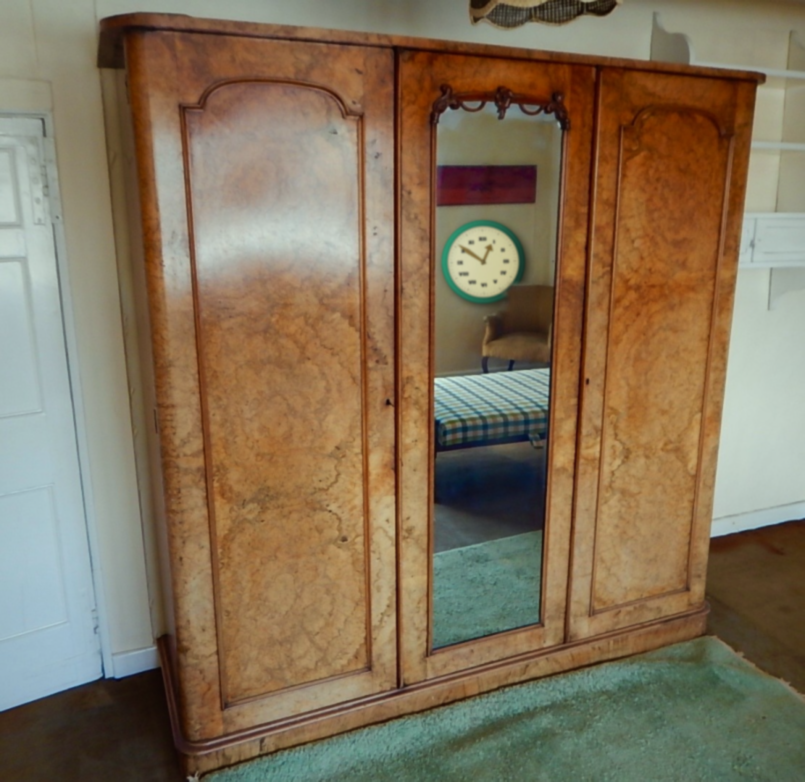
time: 12:51
